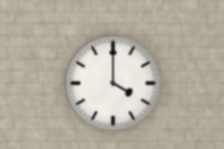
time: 4:00
